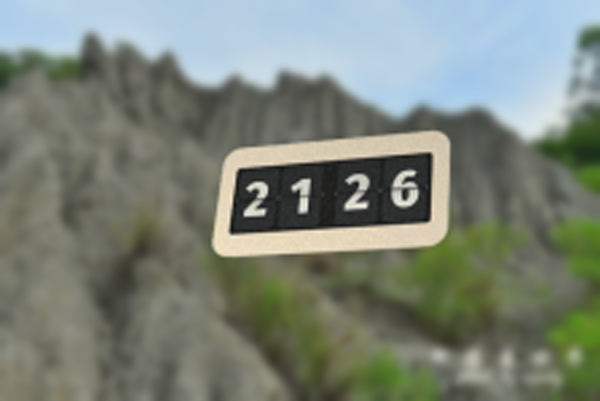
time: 21:26
